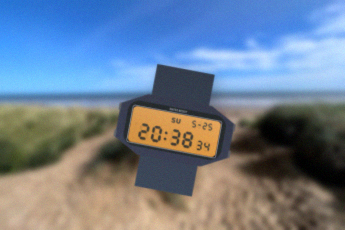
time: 20:38:34
